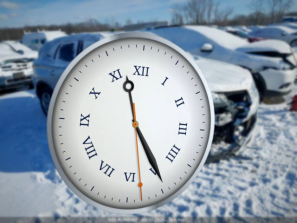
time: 11:24:28
